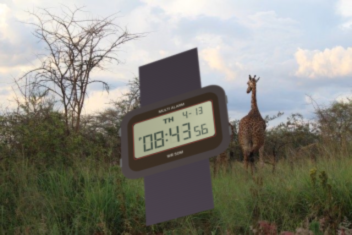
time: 8:43:56
